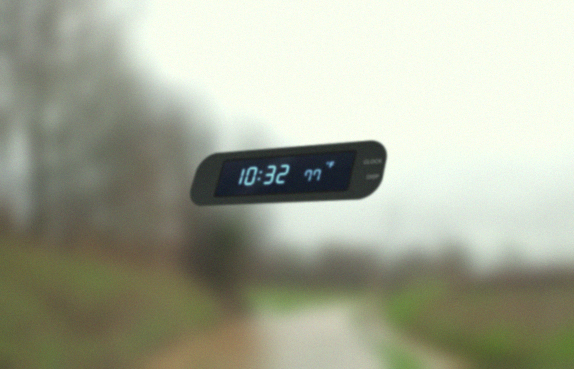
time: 10:32
